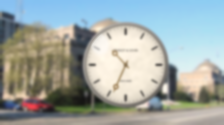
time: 10:34
